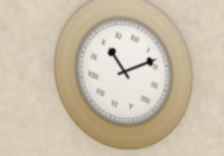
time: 10:08
